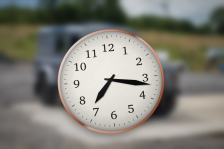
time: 7:17
